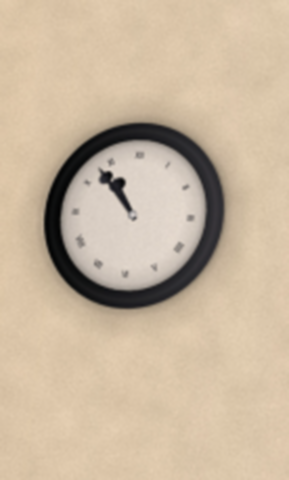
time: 10:53
